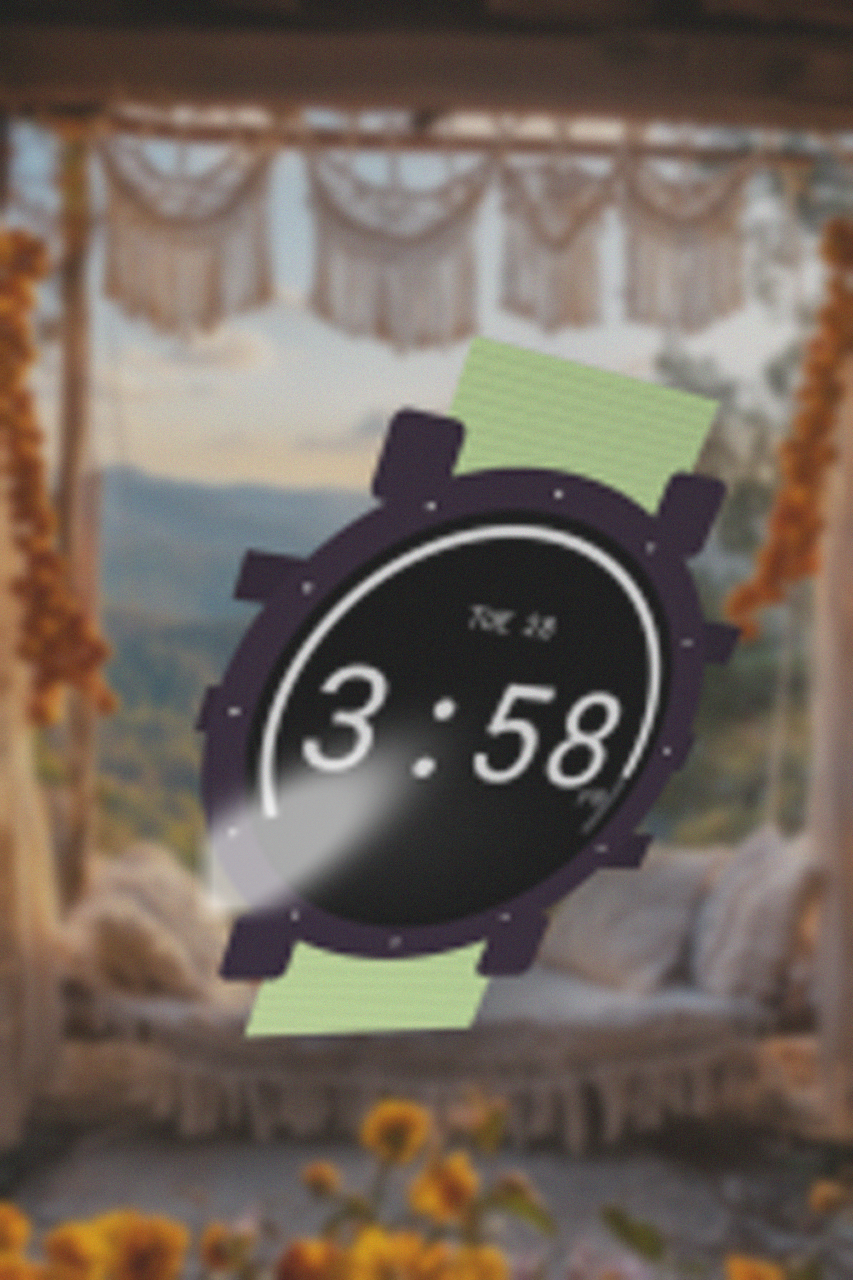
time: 3:58
